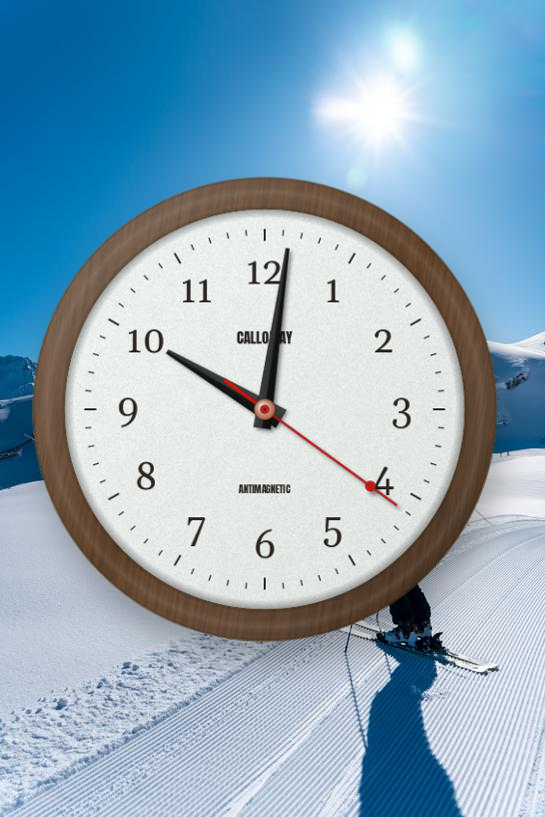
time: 10:01:21
